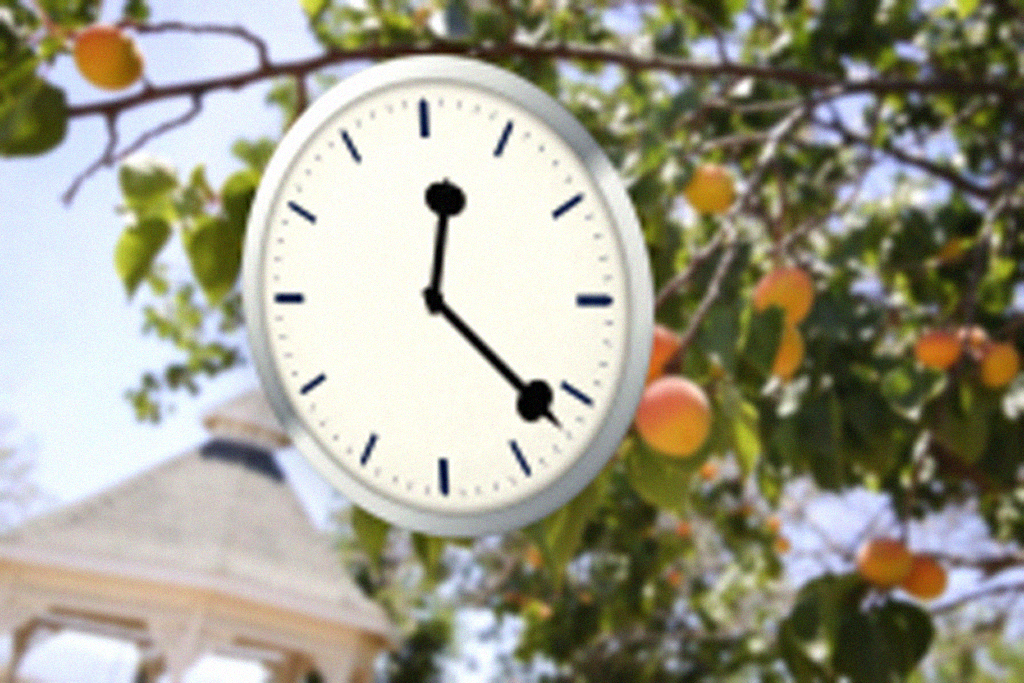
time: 12:22
